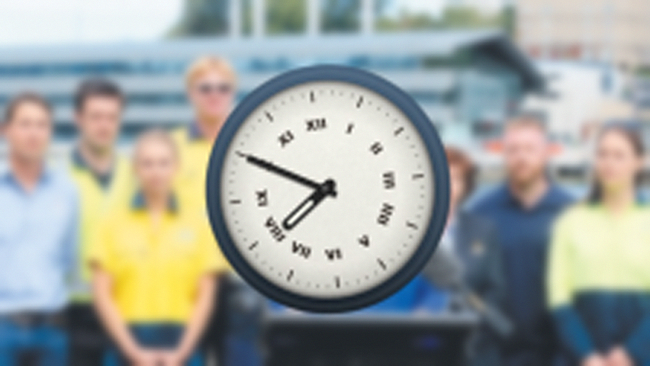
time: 7:50
